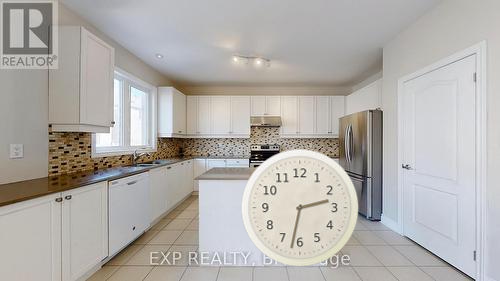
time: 2:32
